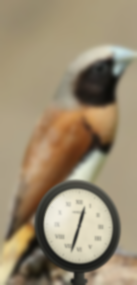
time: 12:33
